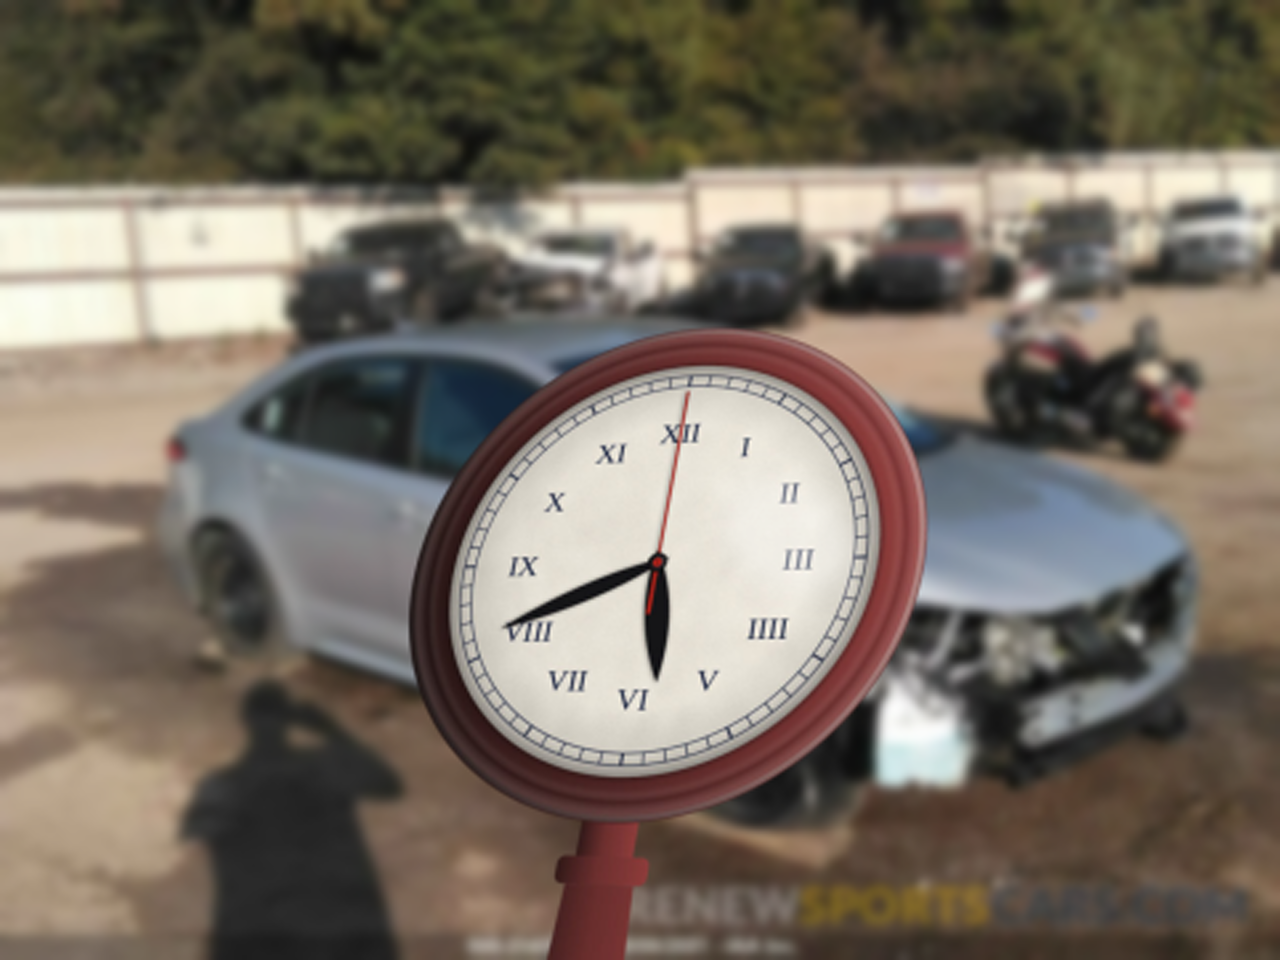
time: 5:41:00
